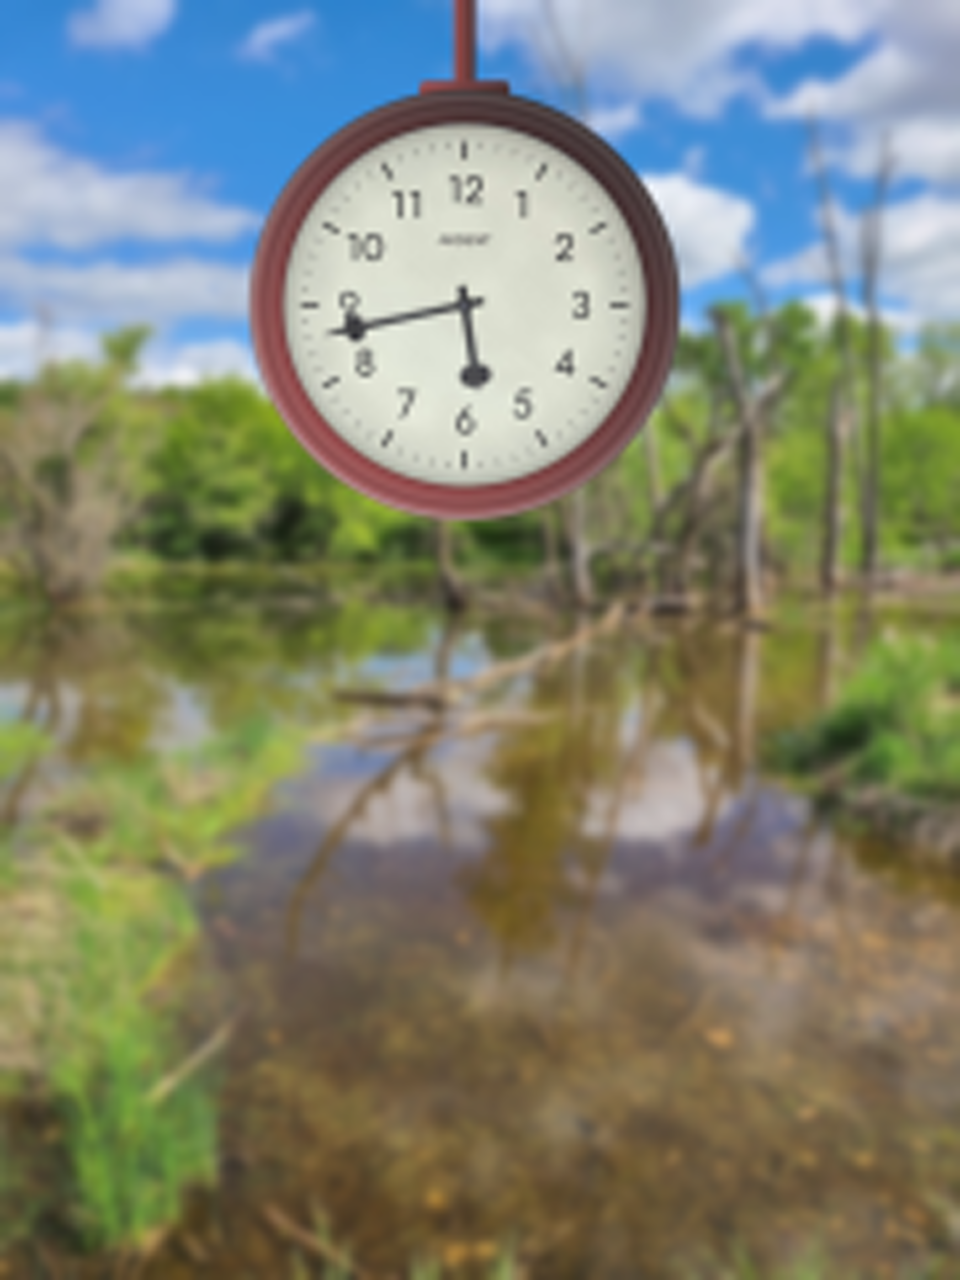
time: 5:43
